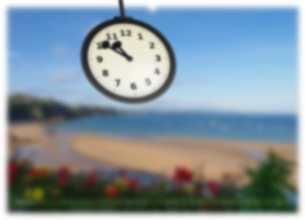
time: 10:51
